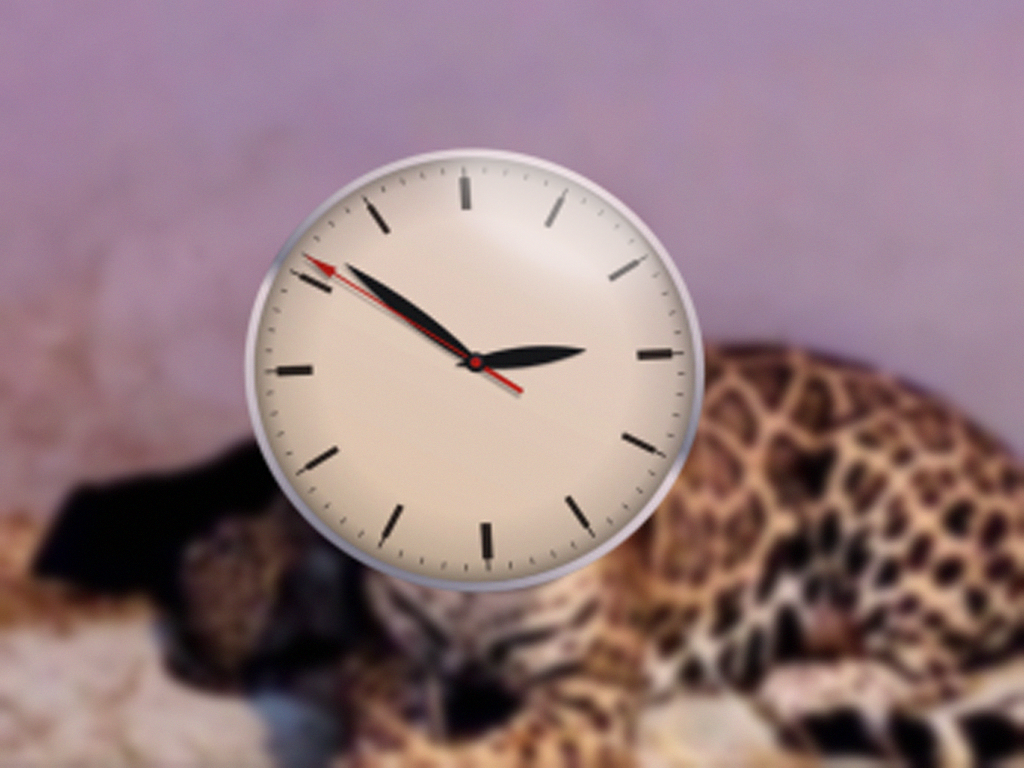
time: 2:51:51
